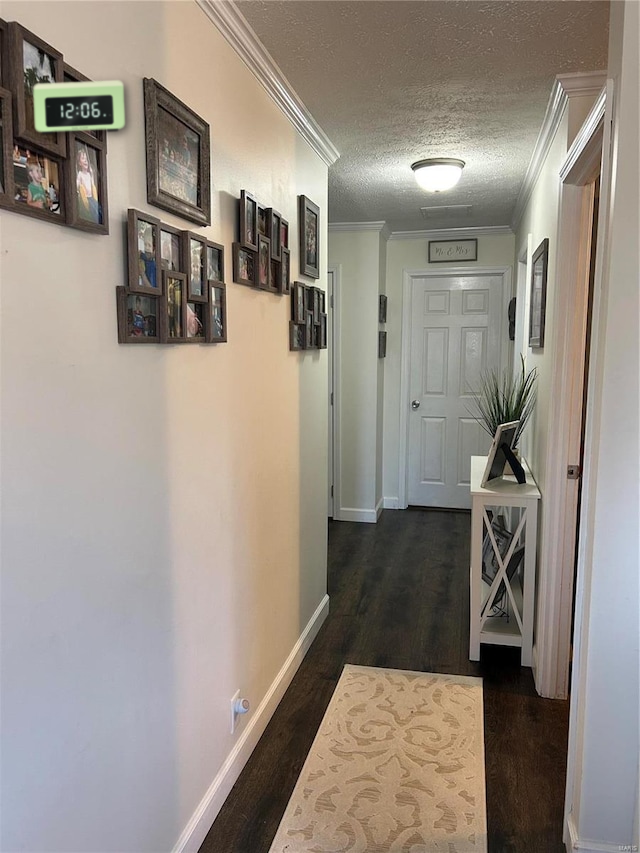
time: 12:06
